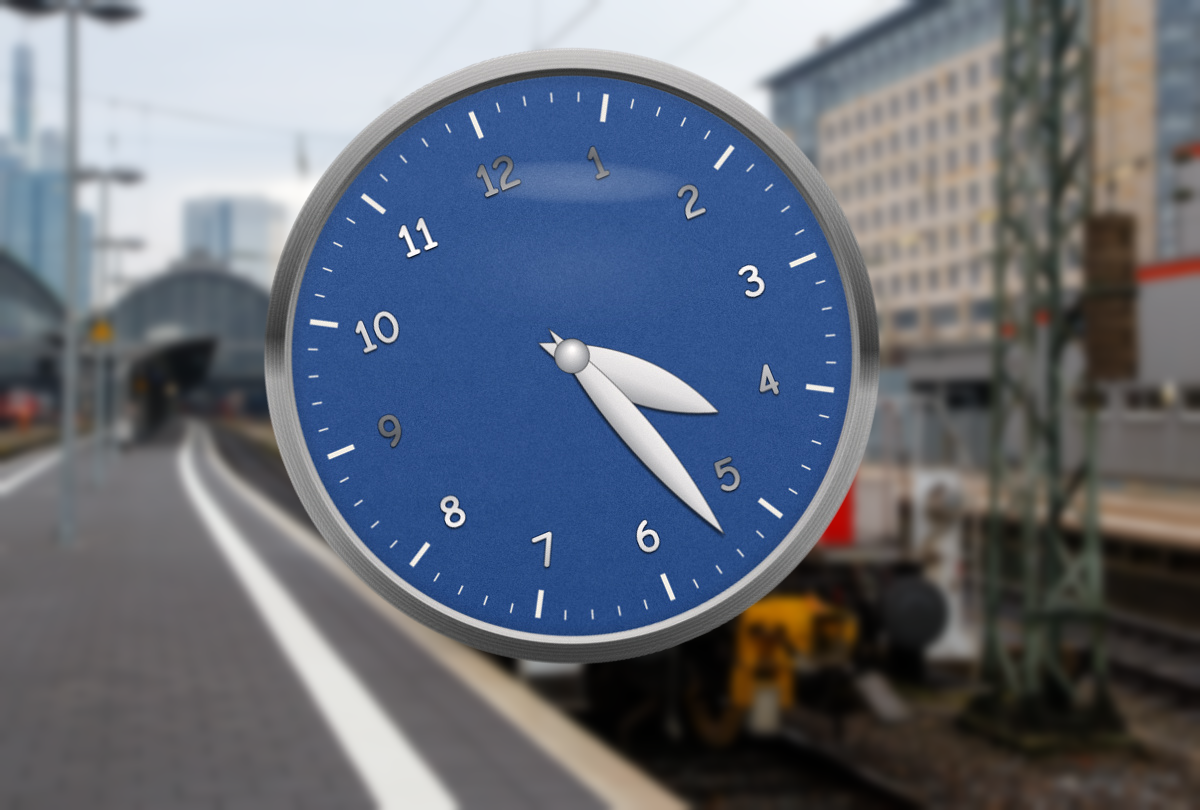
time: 4:27
